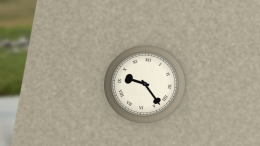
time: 9:23
